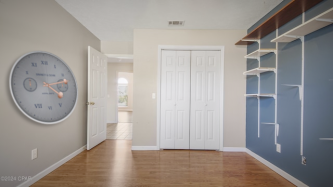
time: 4:13
